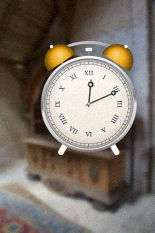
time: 12:11
